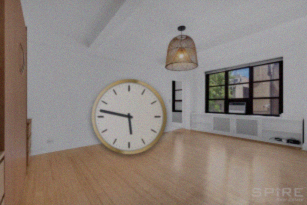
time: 5:47
